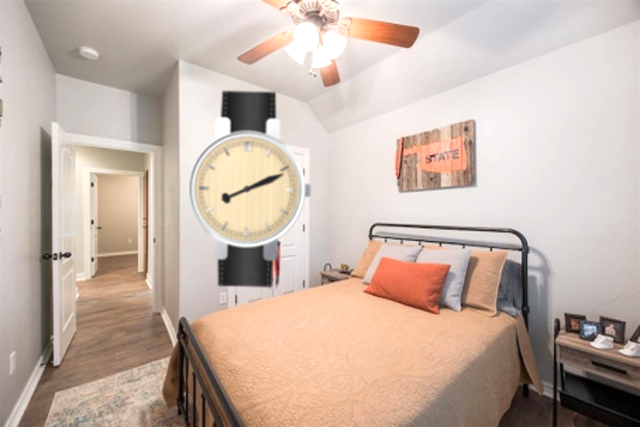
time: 8:11
